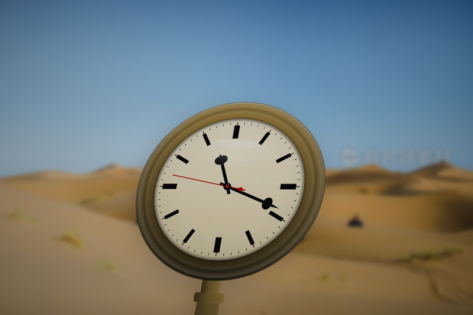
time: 11:18:47
